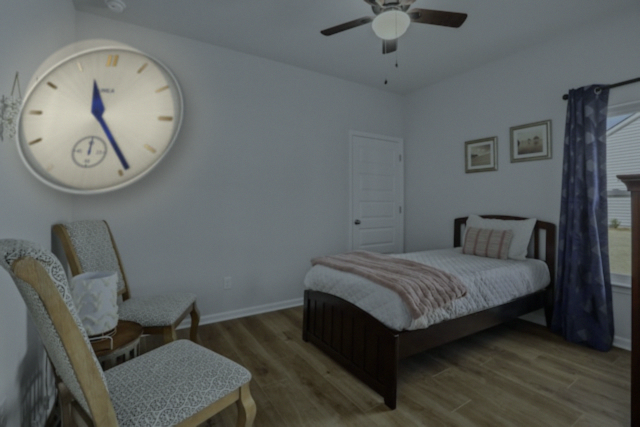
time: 11:24
